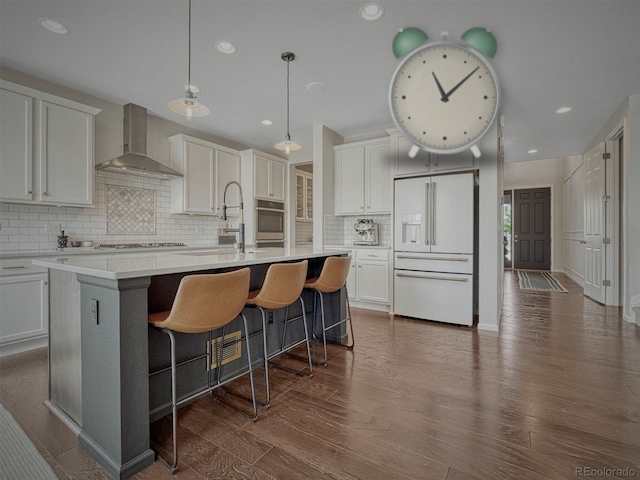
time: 11:08
